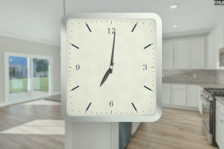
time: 7:01
